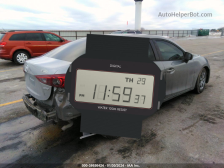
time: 11:59:37
